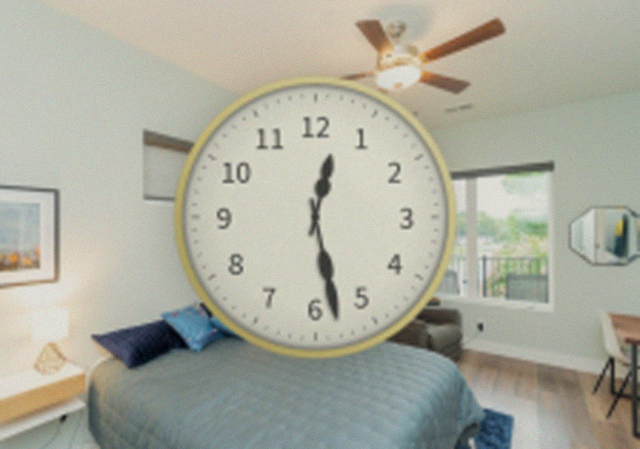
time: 12:28
